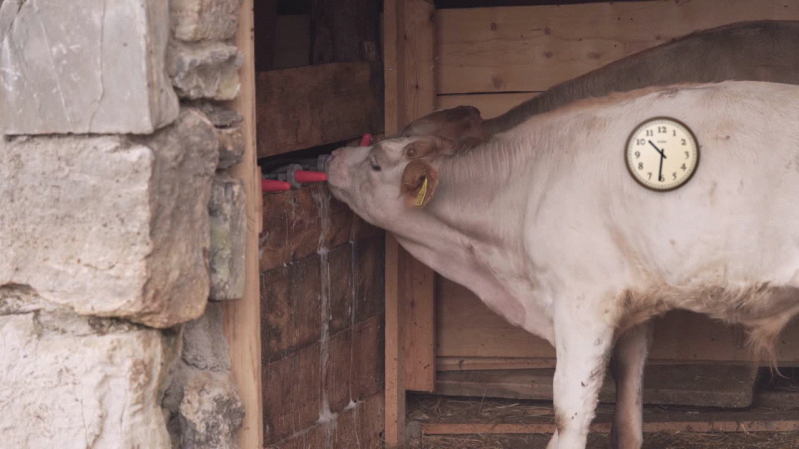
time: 10:31
